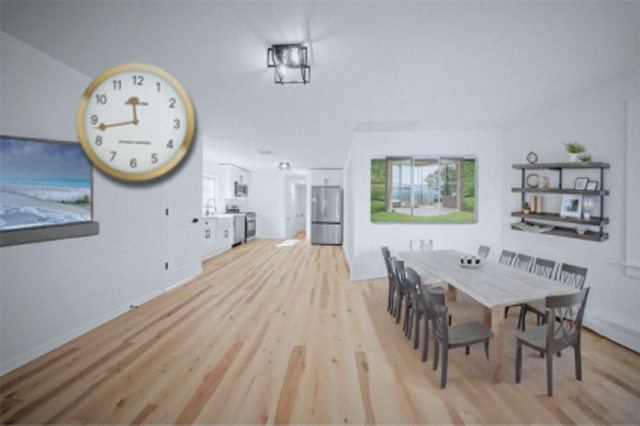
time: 11:43
